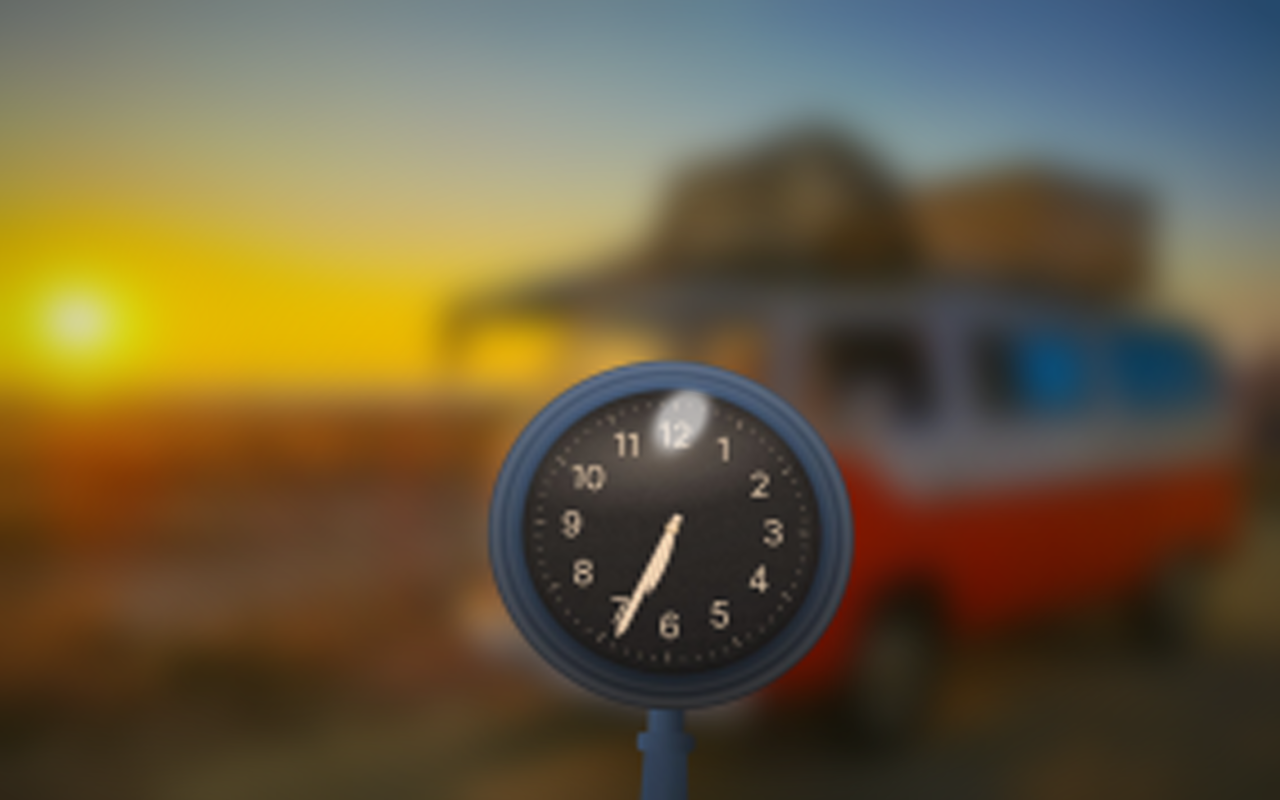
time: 6:34
